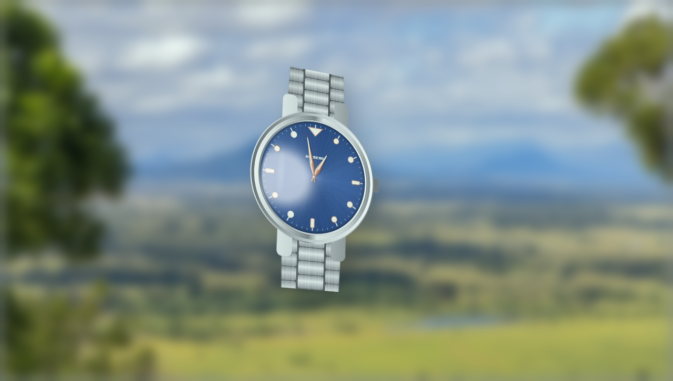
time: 12:58
